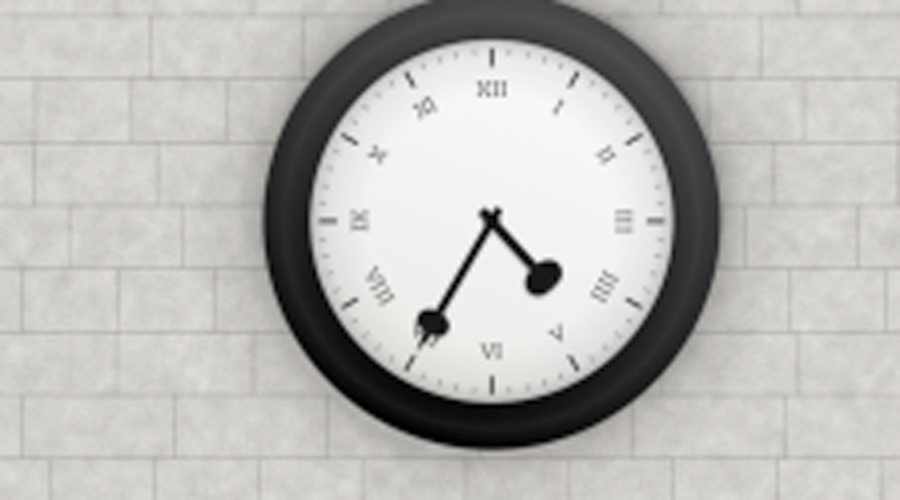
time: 4:35
